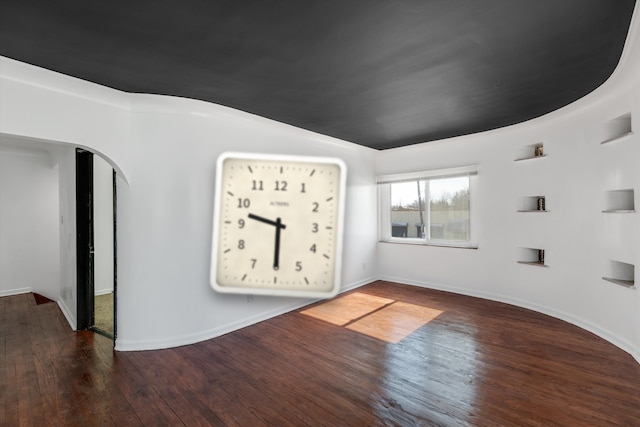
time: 9:30
